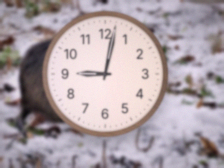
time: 9:02
